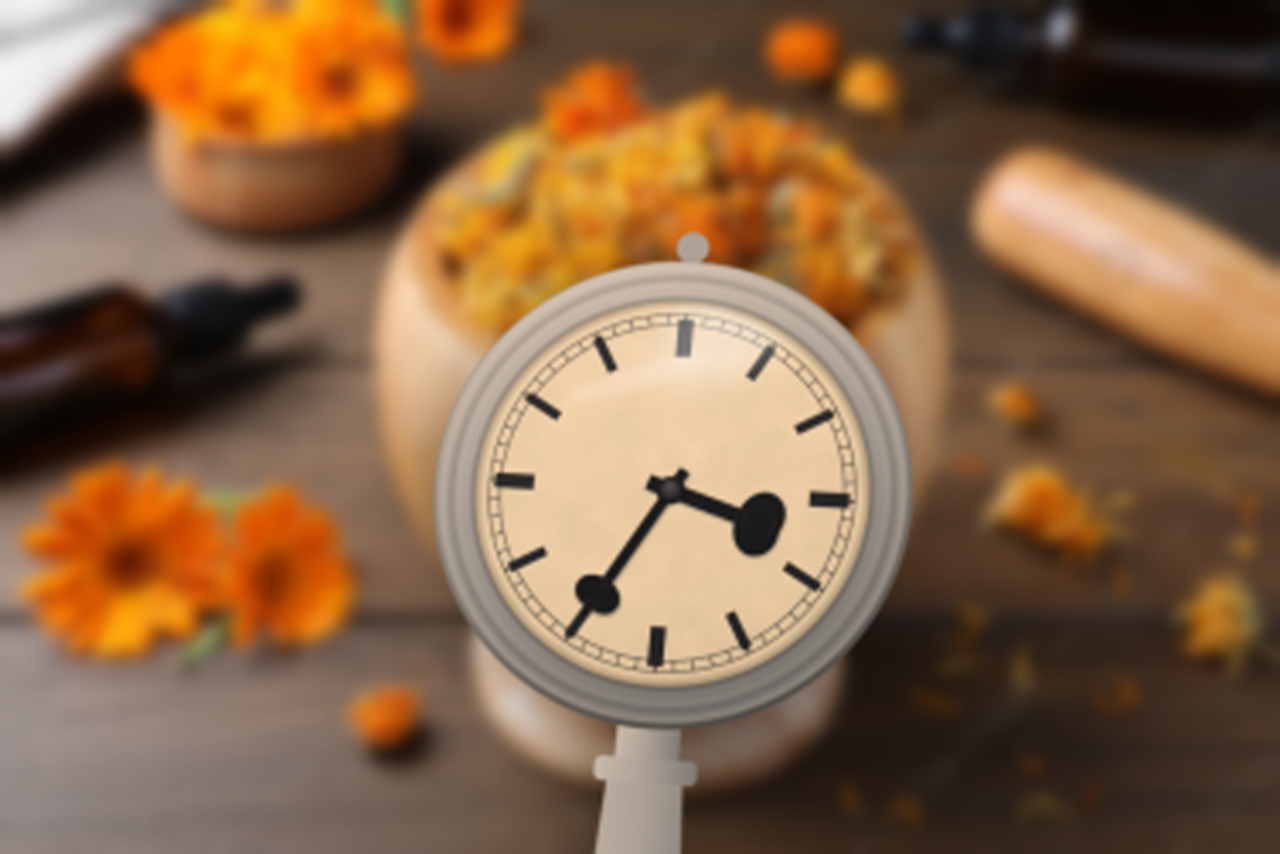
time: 3:35
